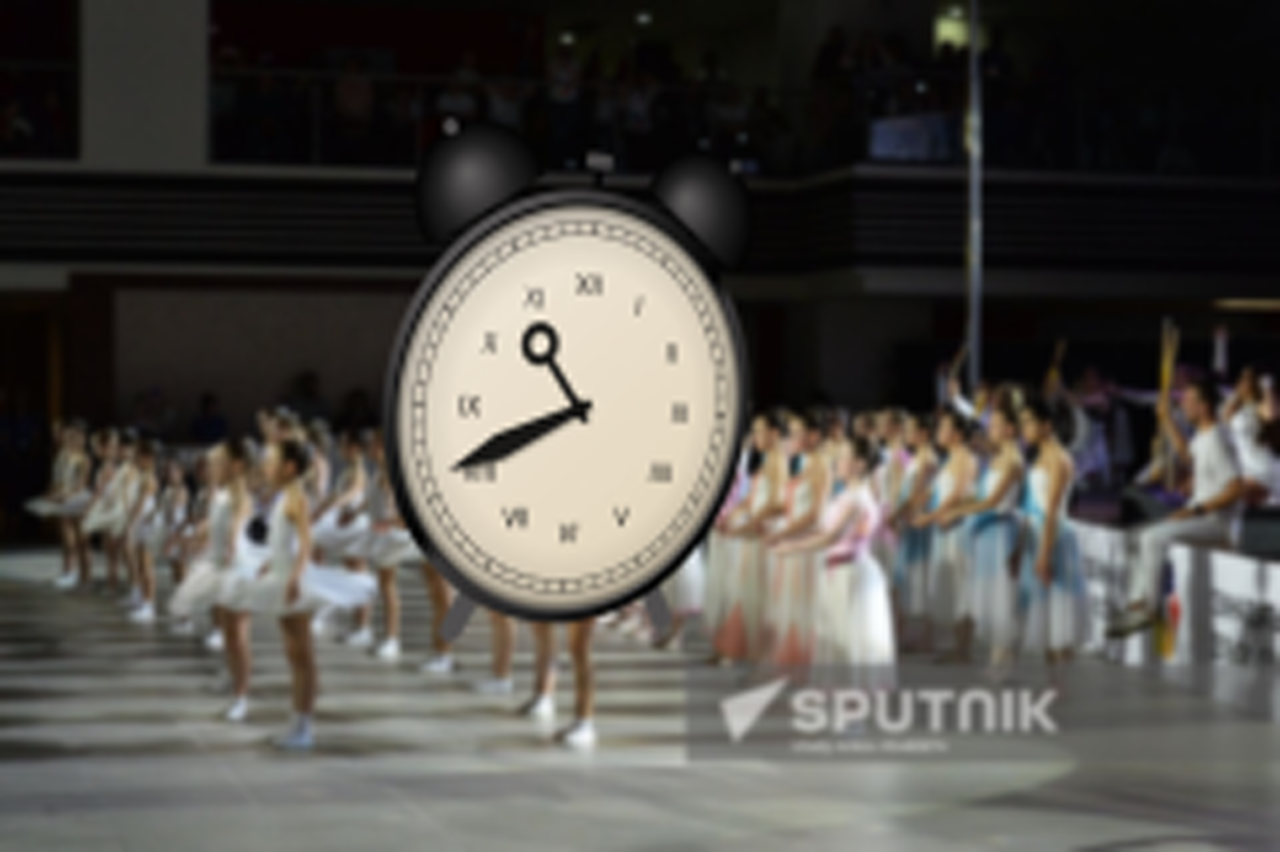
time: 10:41
